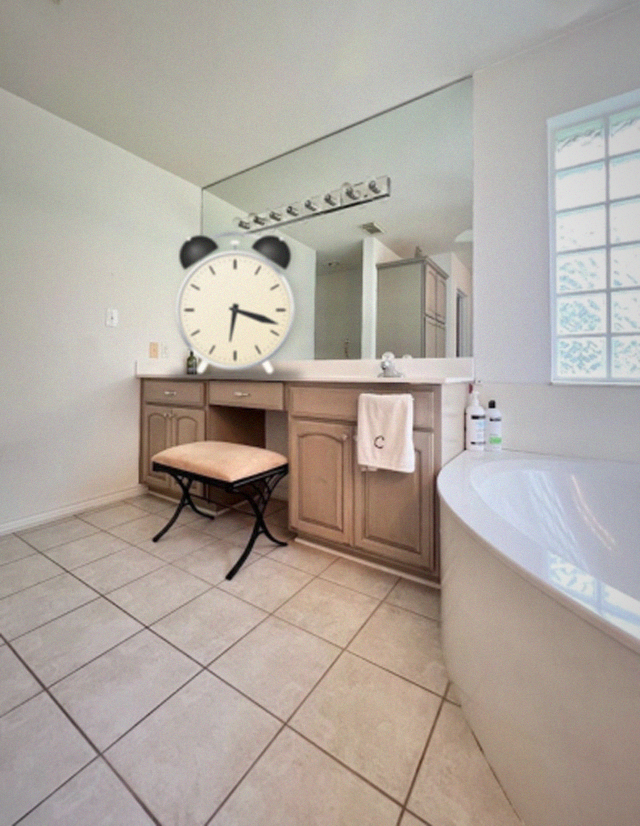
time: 6:18
